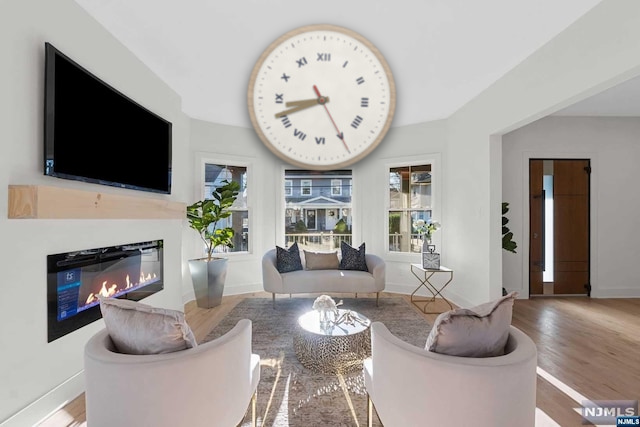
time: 8:41:25
